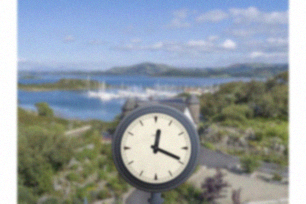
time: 12:19
